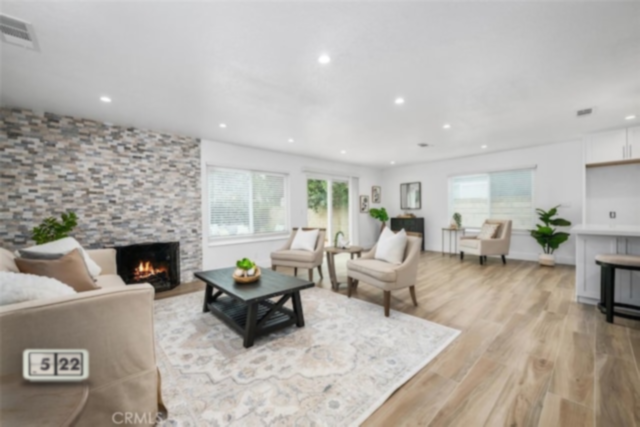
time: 5:22
